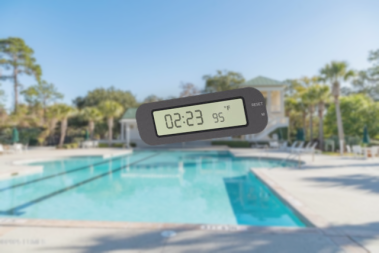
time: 2:23
